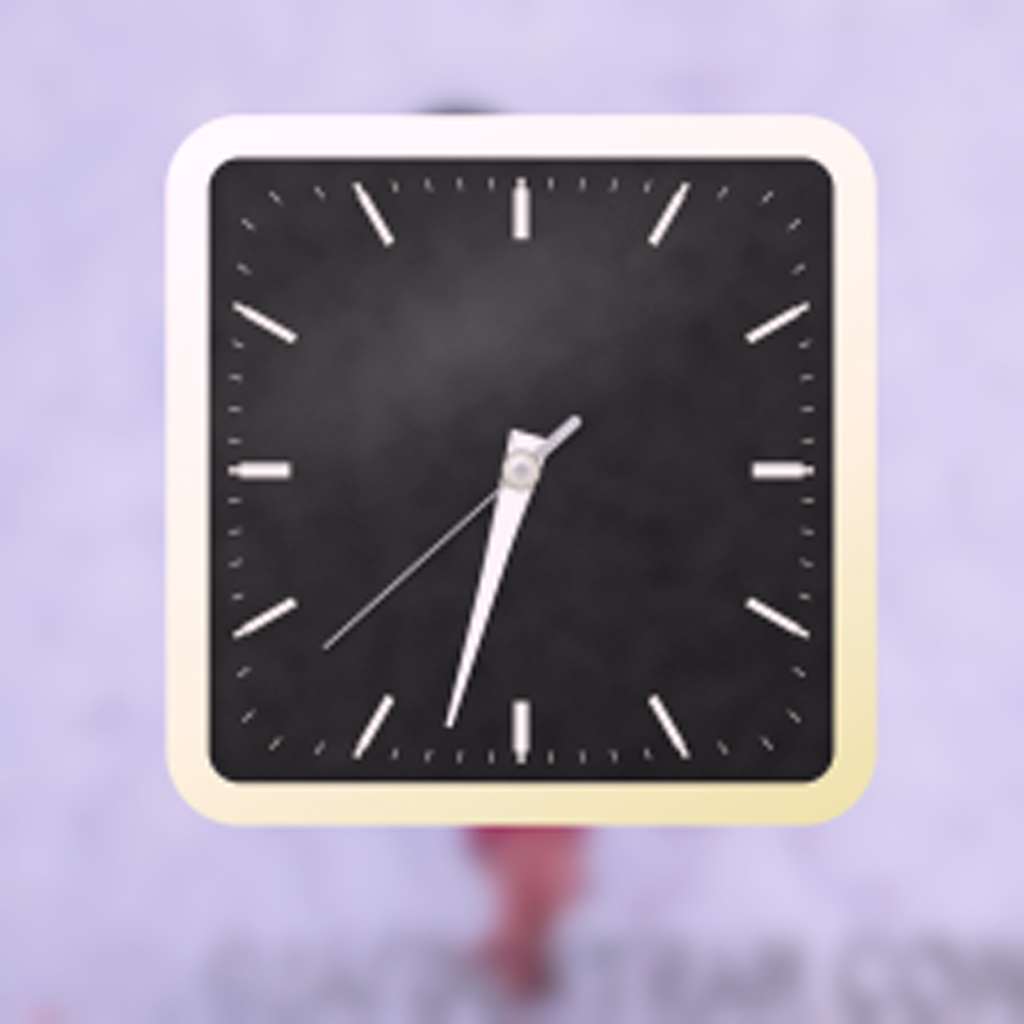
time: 6:32:38
